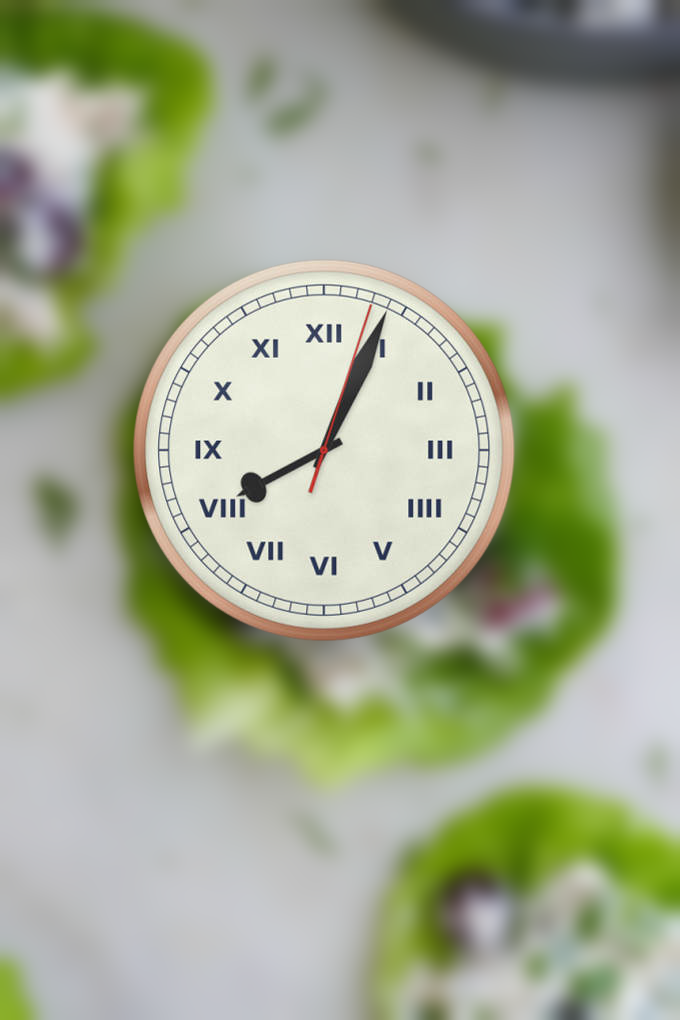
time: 8:04:03
